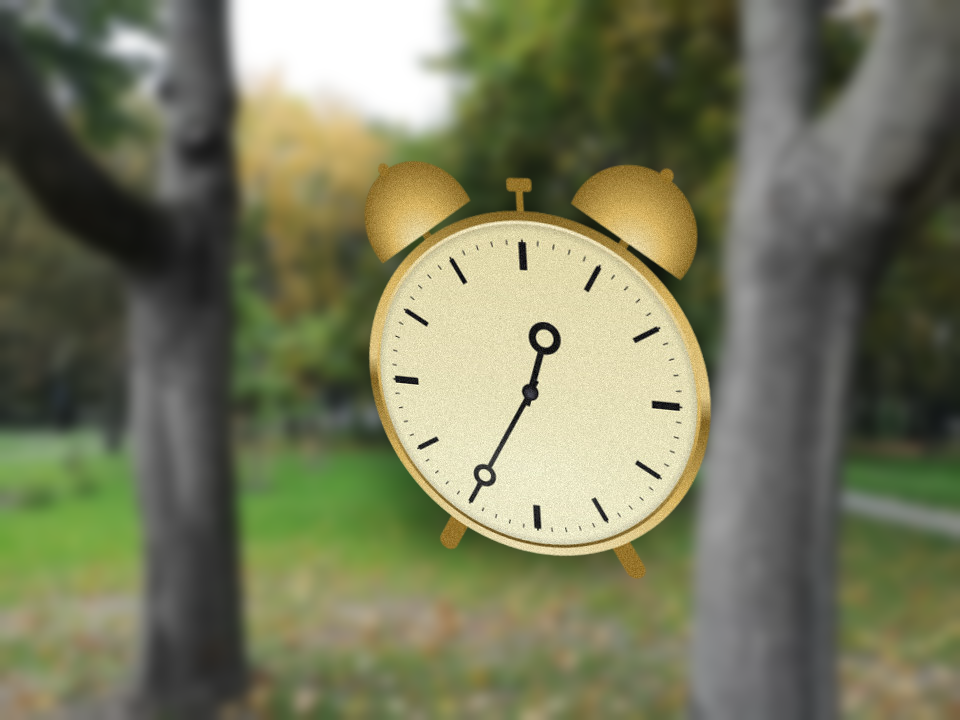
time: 12:35
